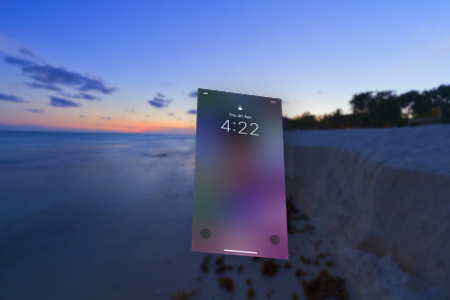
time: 4:22
